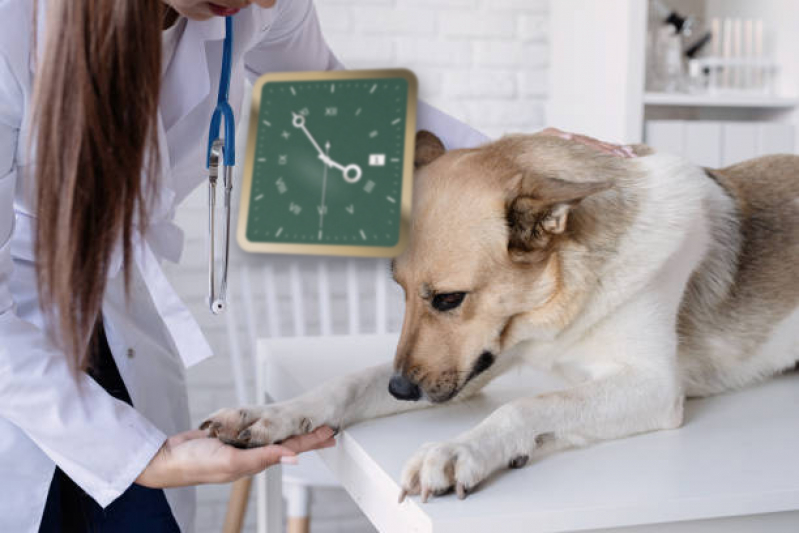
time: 3:53:30
